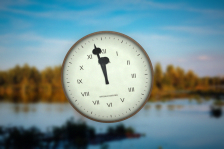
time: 11:58
